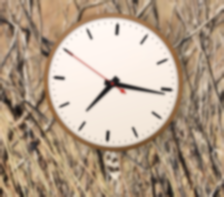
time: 7:15:50
